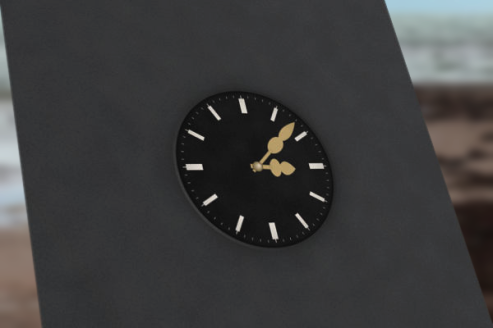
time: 3:08
